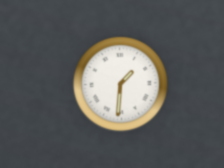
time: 1:31
